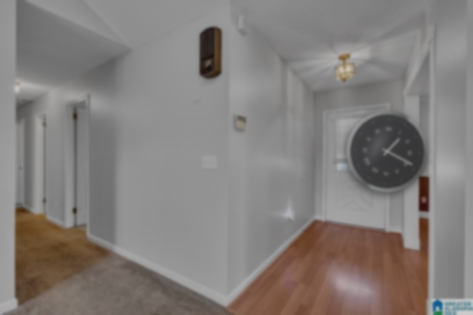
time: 1:19
